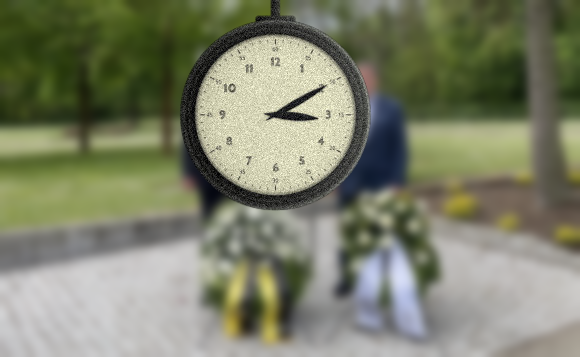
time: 3:10
